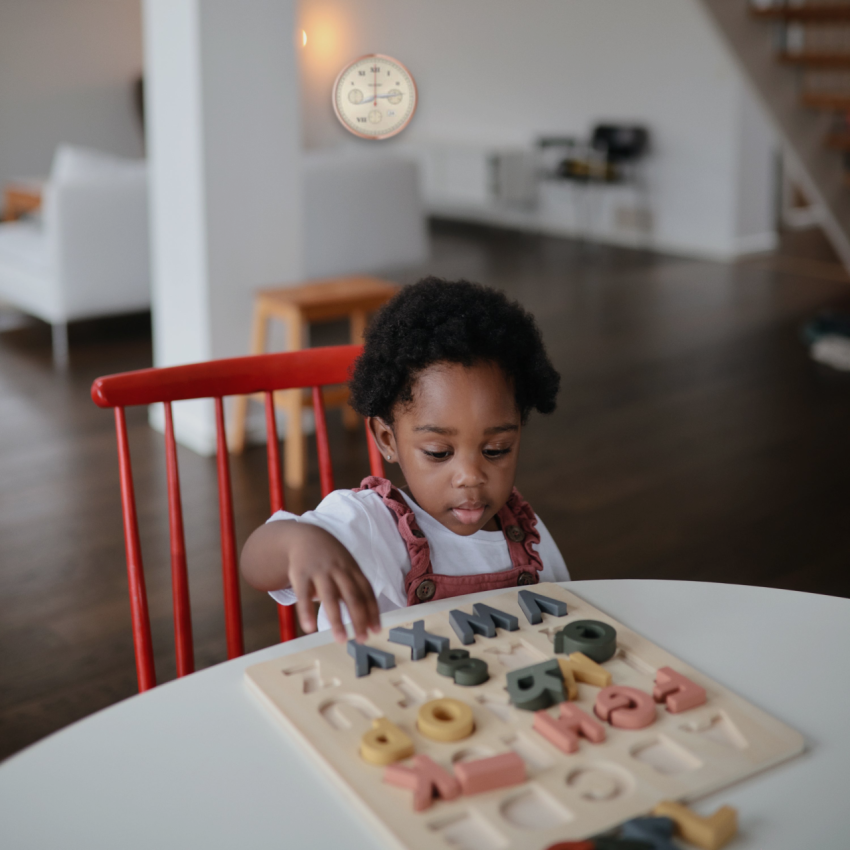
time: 8:14
